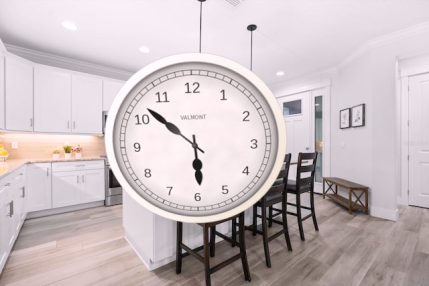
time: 5:52
